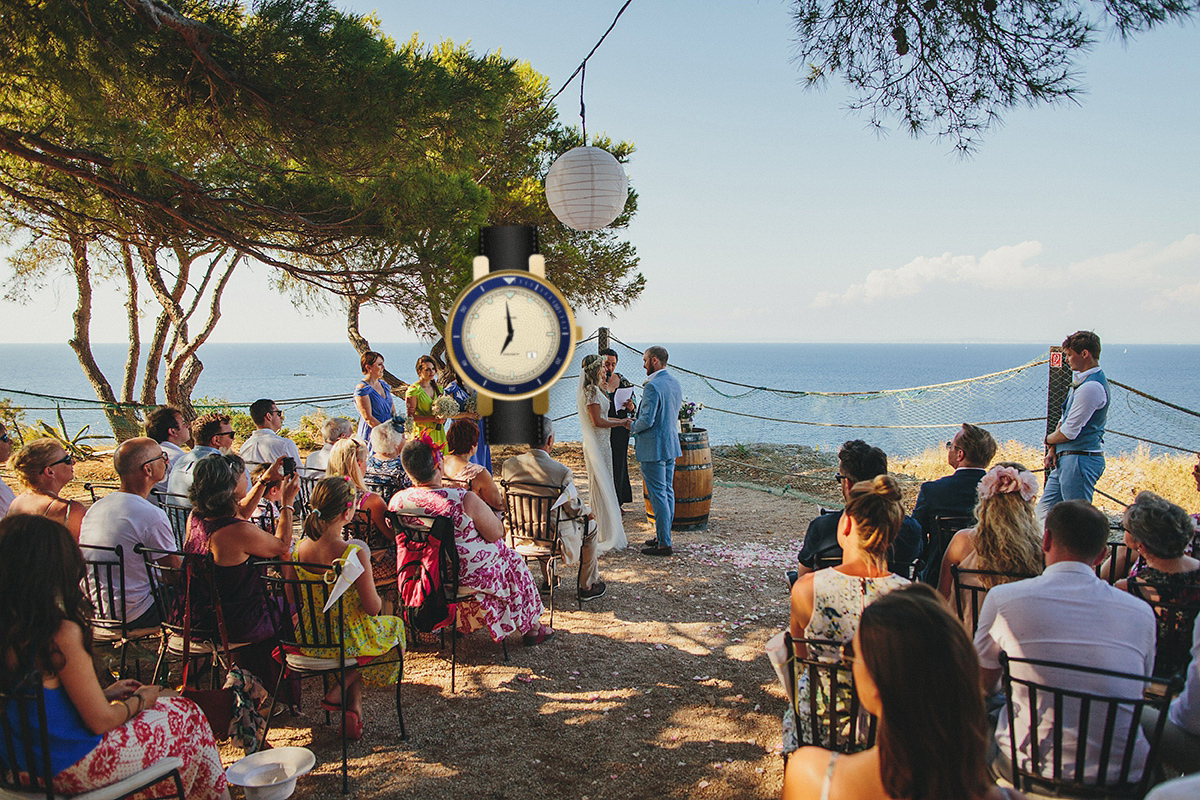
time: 6:59
